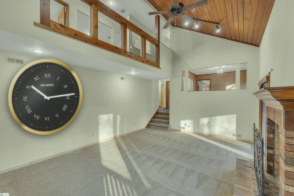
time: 10:14
